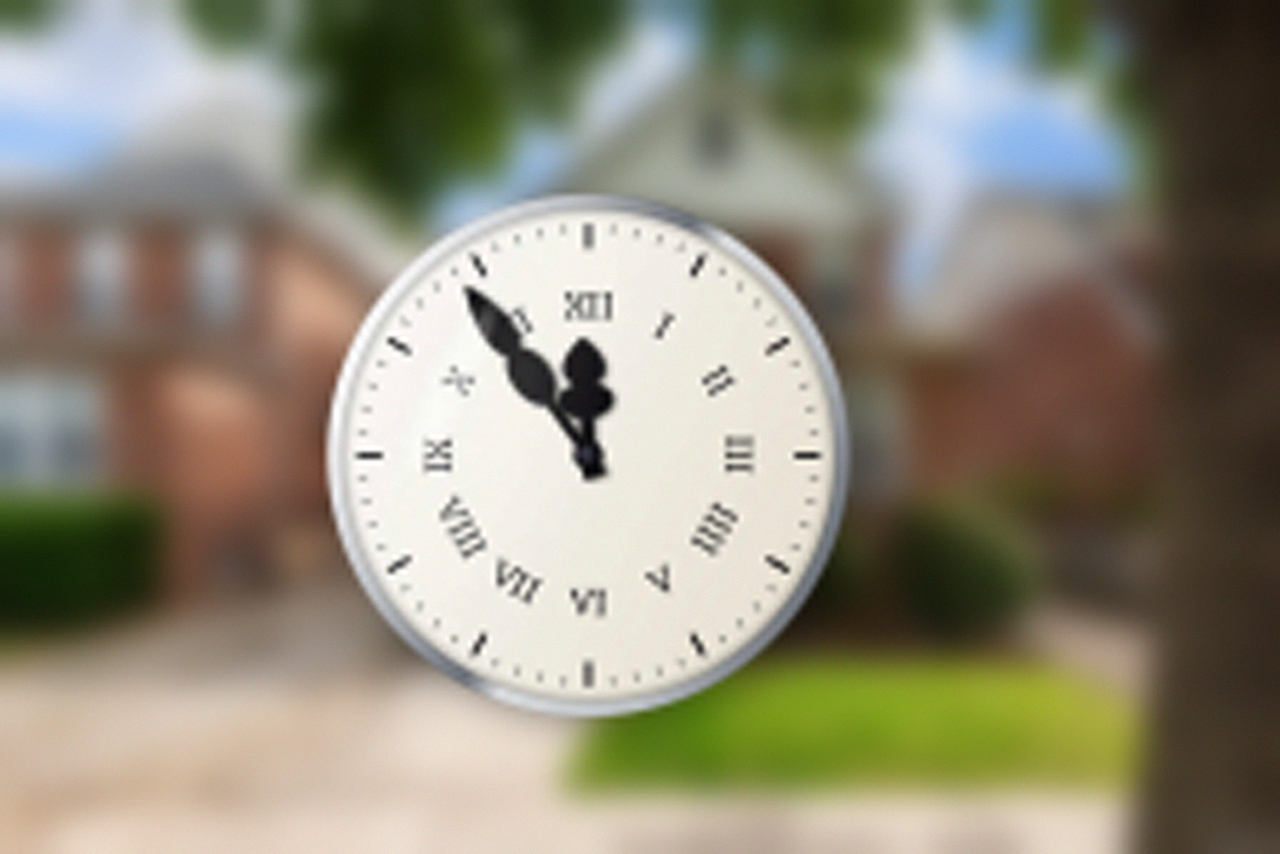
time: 11:54
